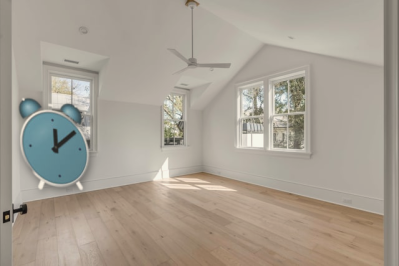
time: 12:09
